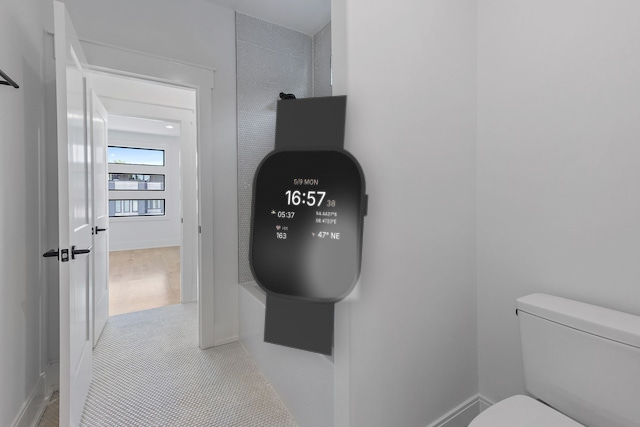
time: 16:57:38
